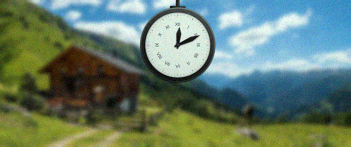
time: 12:11
